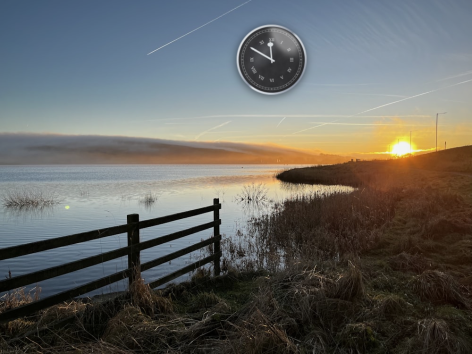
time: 11:50
